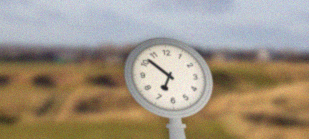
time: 6:52
